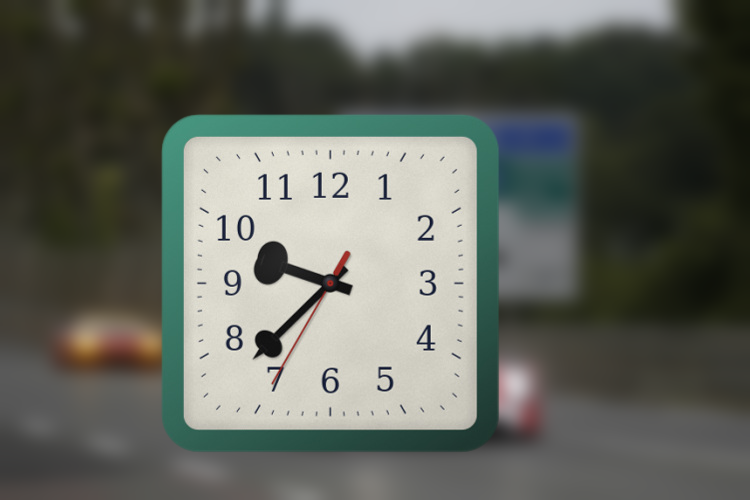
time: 9:37:35
